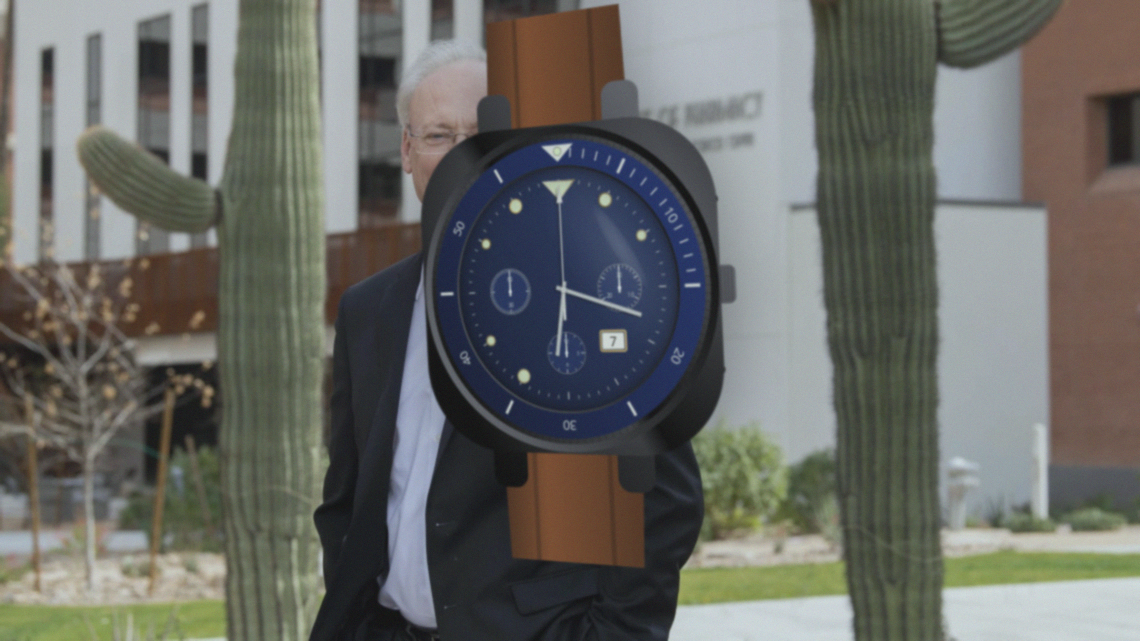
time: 6:18
